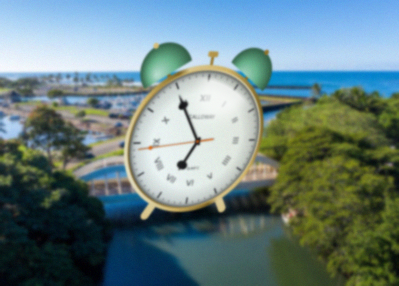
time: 6:54:44
